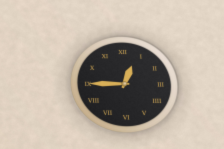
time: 12:45
